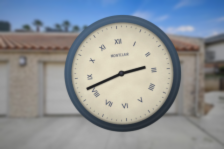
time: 2:42
